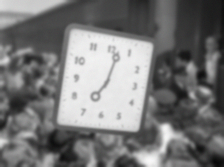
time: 7:02
